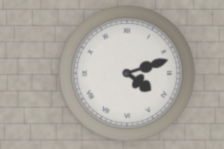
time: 4:12
